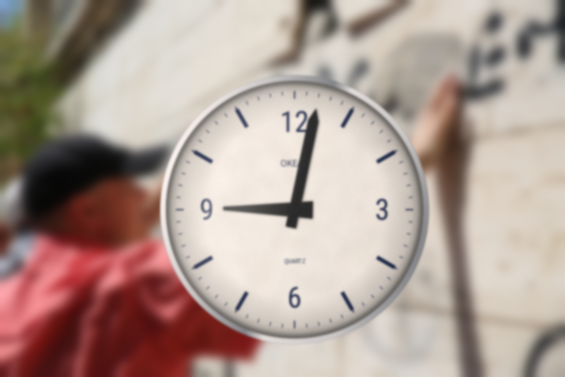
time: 9:02
